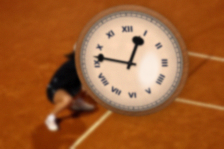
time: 12:47
